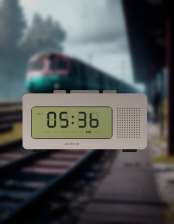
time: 5:36
